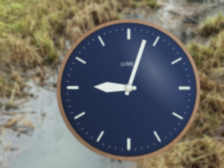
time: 9:03
